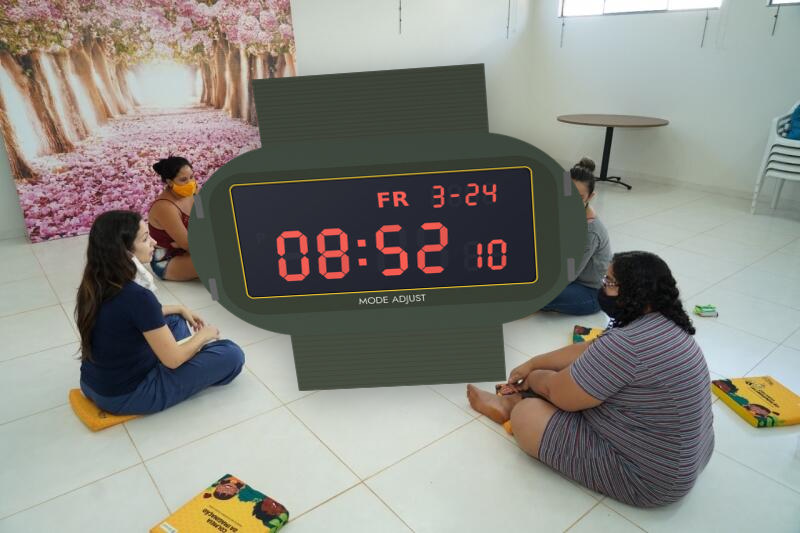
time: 8:52:10
